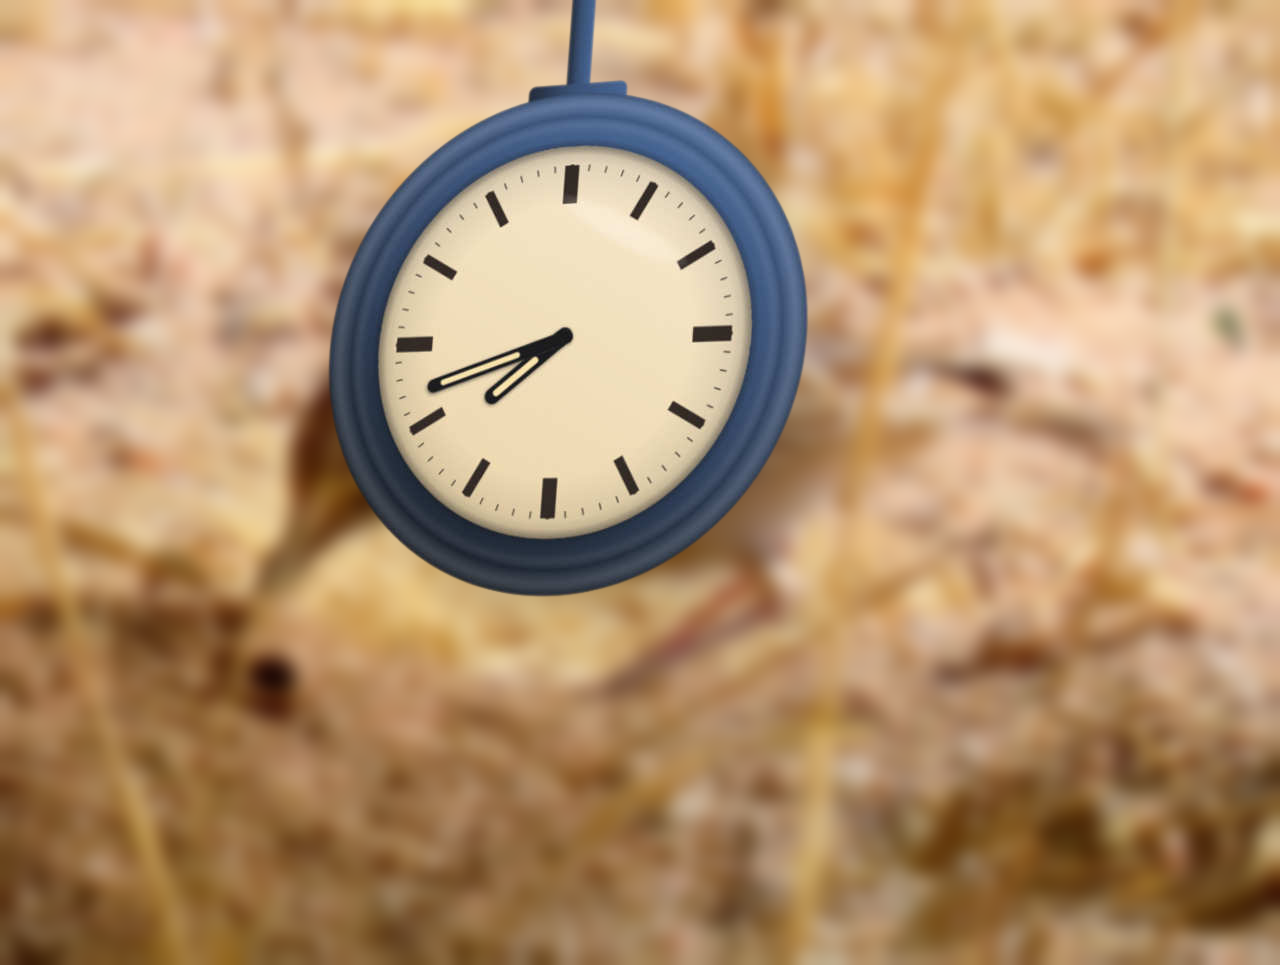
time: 7:42
